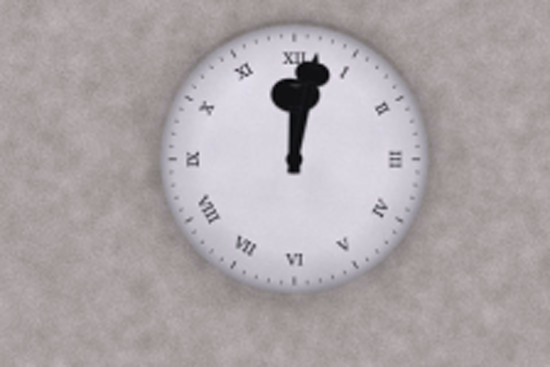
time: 12:02
